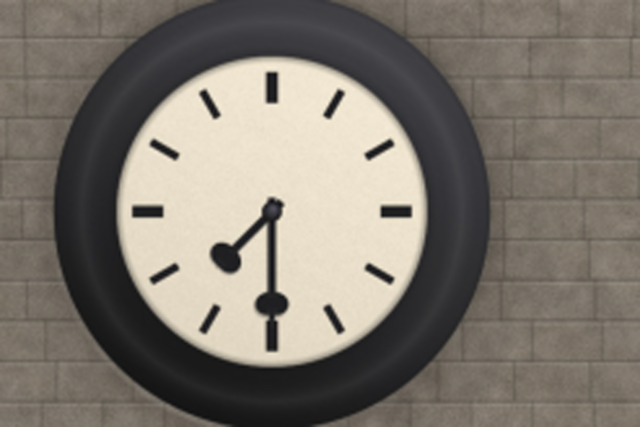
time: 7:30
